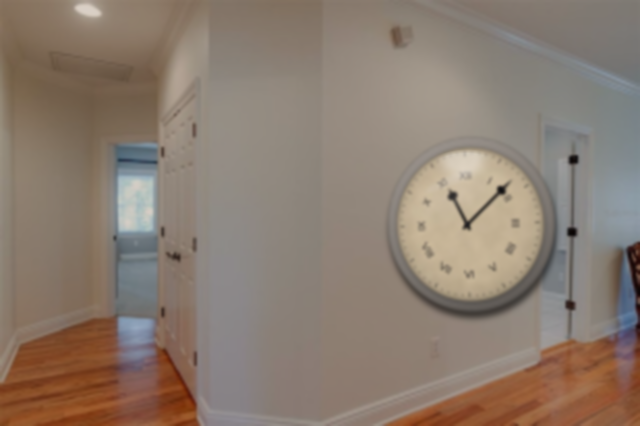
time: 11:08
